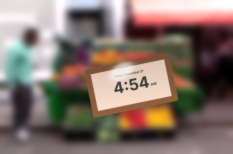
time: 4:54
